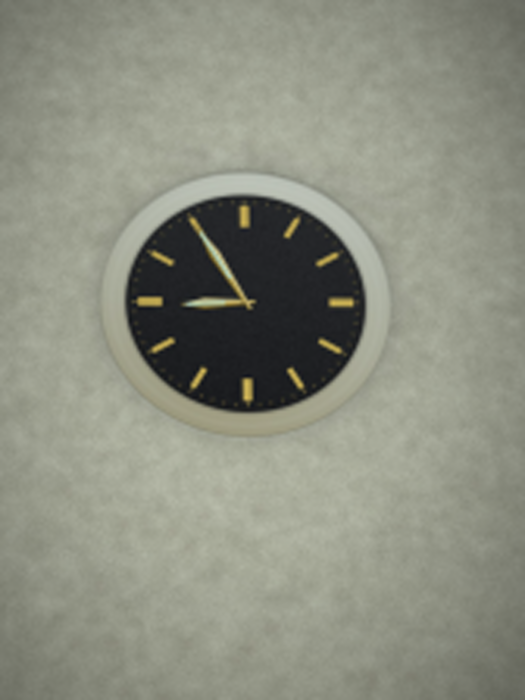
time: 8:55
